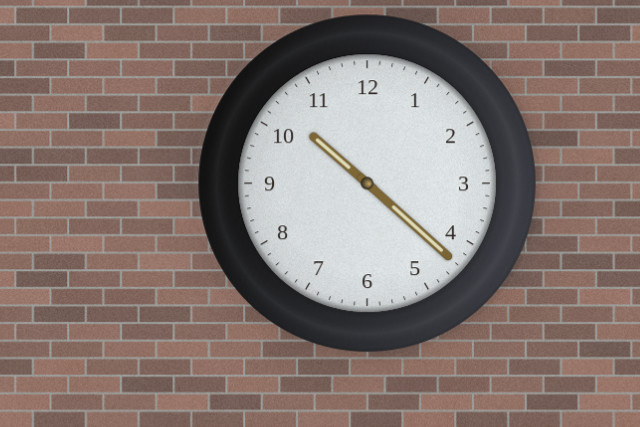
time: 10:22
